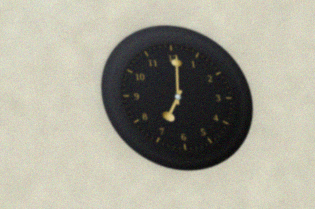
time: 7:01
